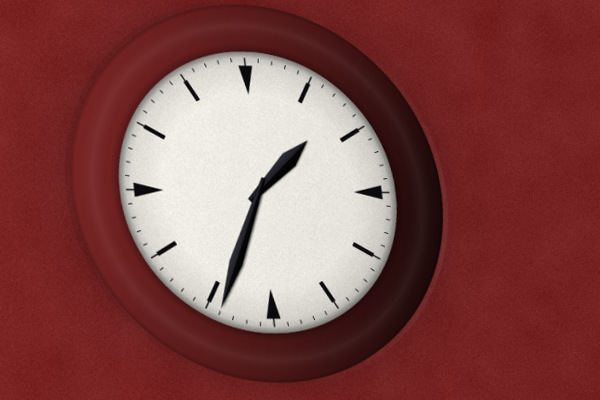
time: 1:34
